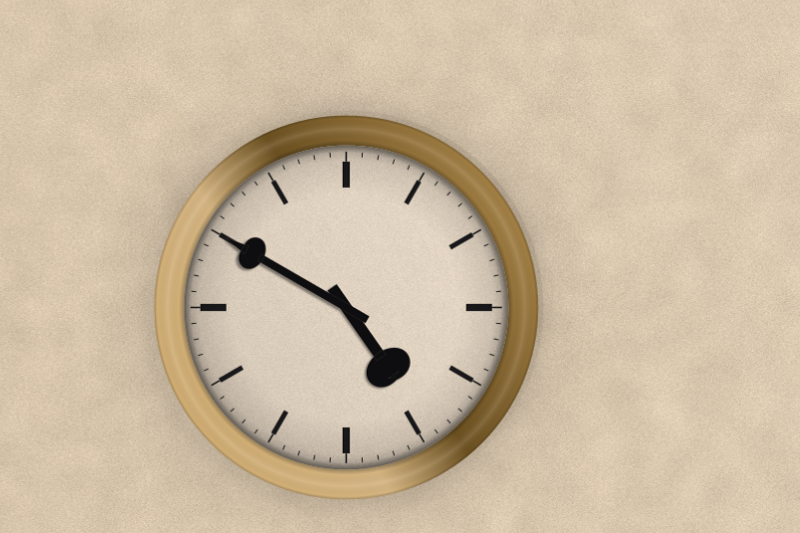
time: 4:50
